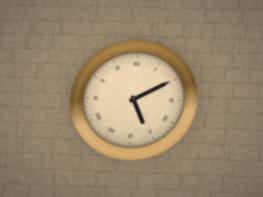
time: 5:10
